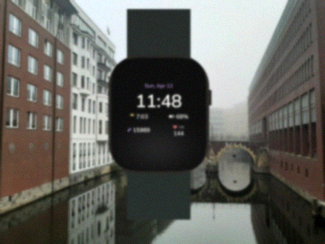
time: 11:48
